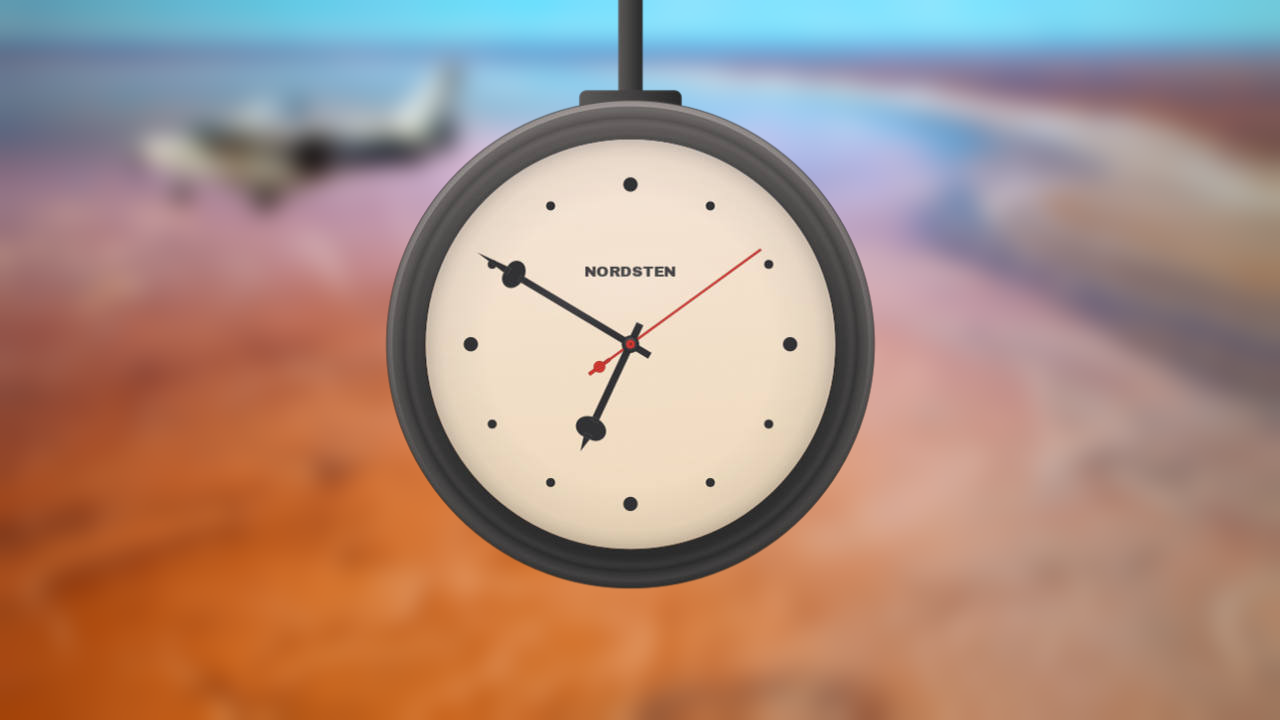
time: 6:50:09
